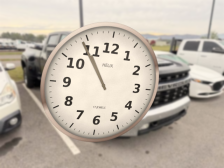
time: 10:54
